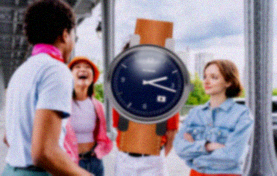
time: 2:17
